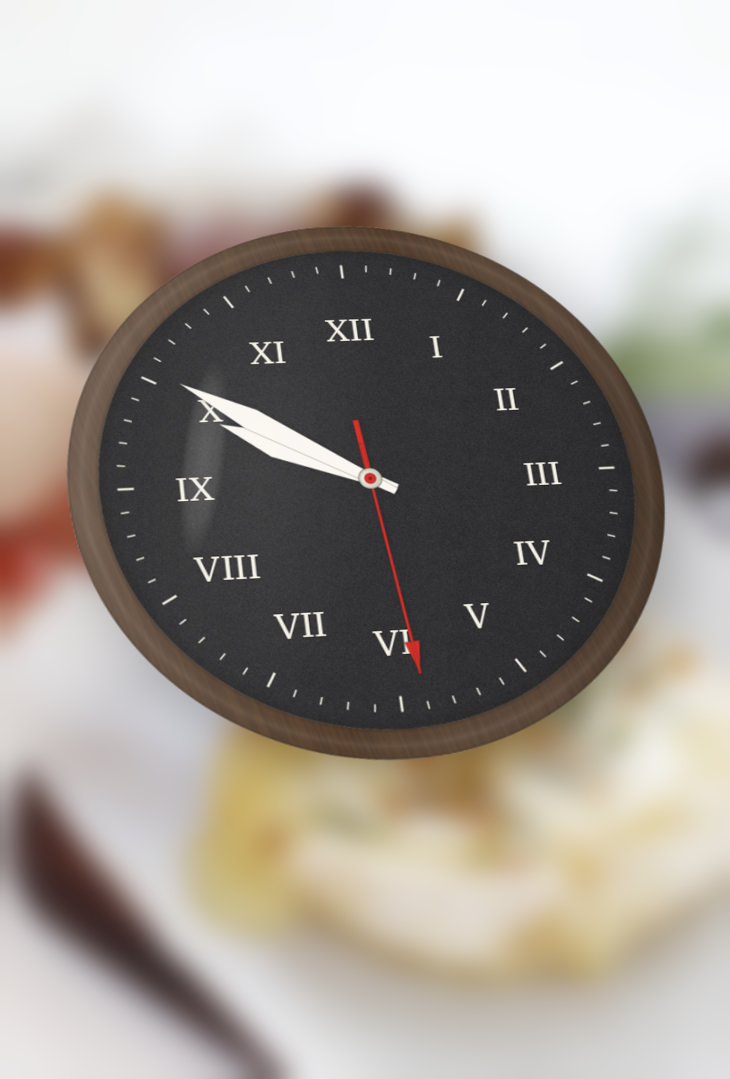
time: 9:50:29
